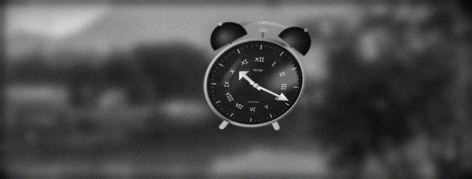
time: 10:19
